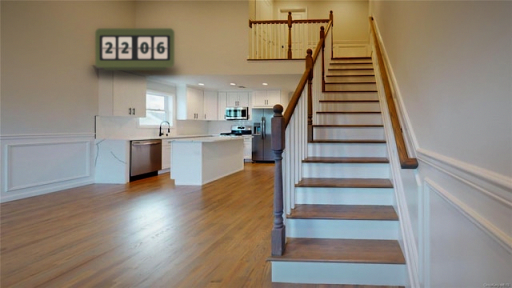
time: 22:06
